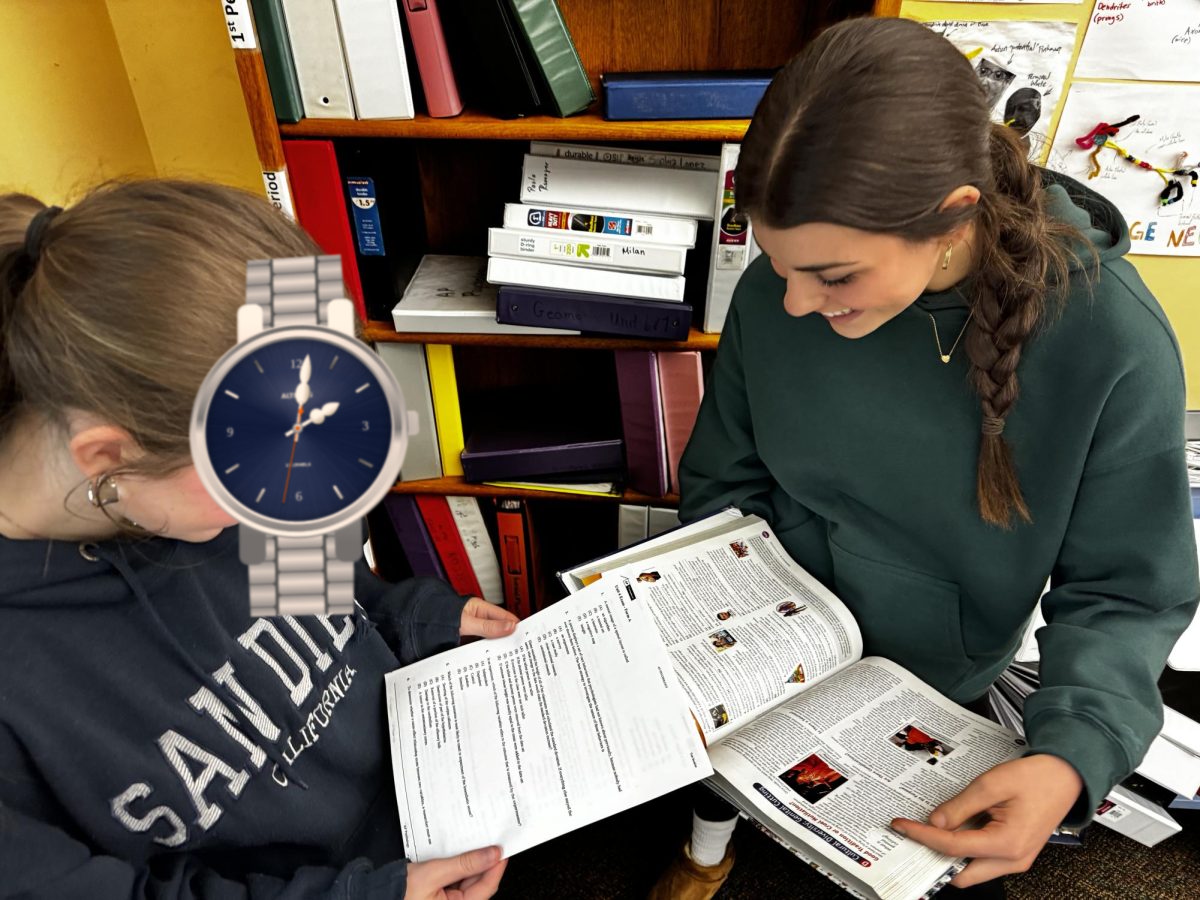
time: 2:01:32
